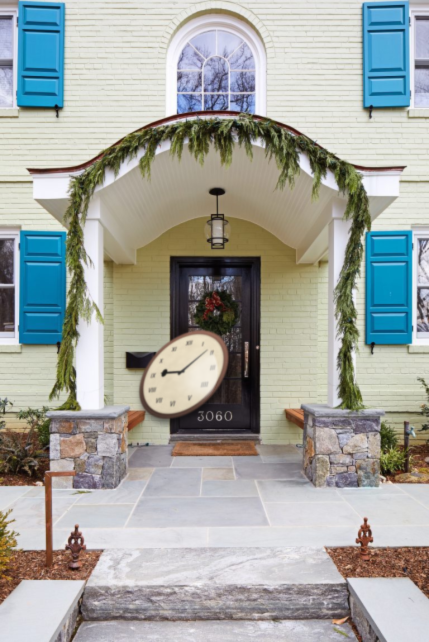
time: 9:08
